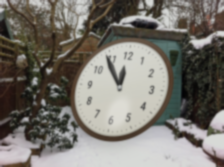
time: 11:54
